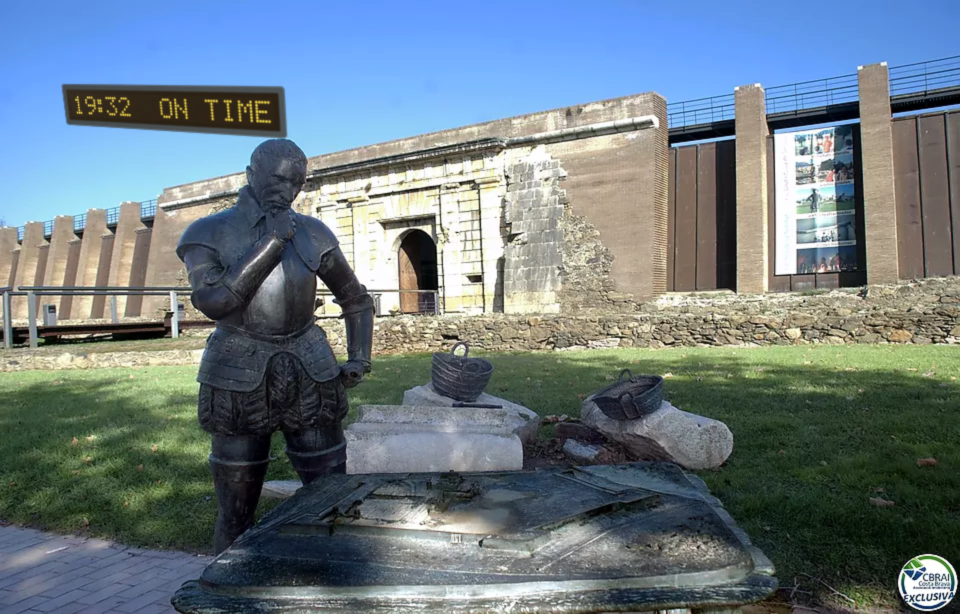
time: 19:32
